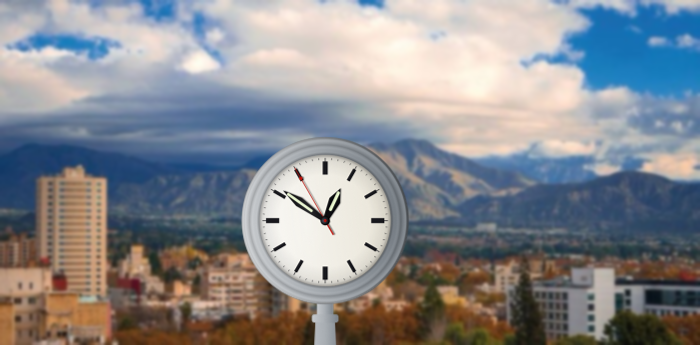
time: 12:50:55
